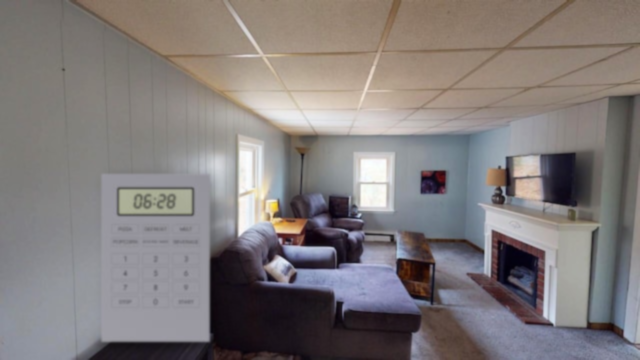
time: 6:28
